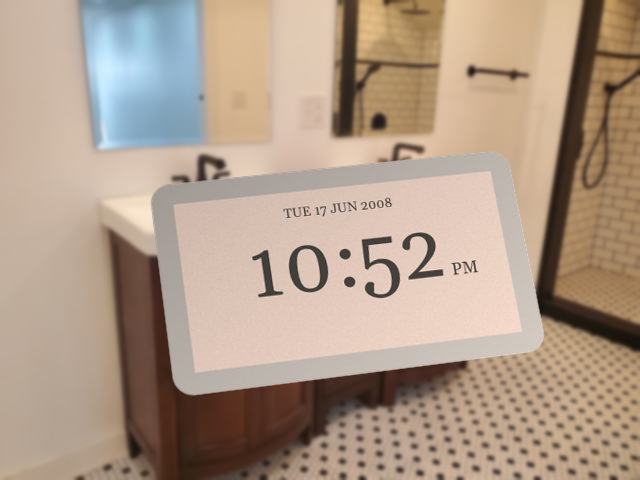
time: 10:52
